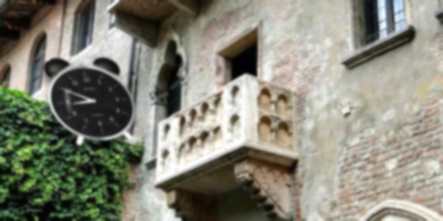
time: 8:50
